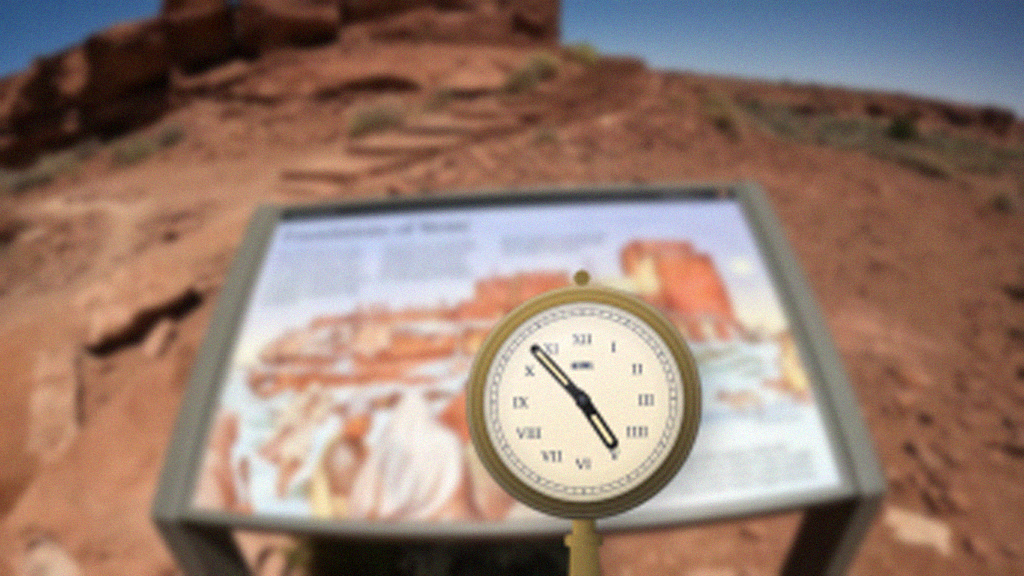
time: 4:53
